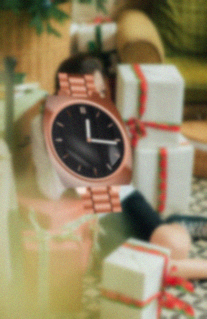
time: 12:16
